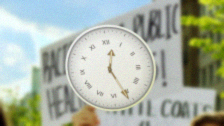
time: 12:26
